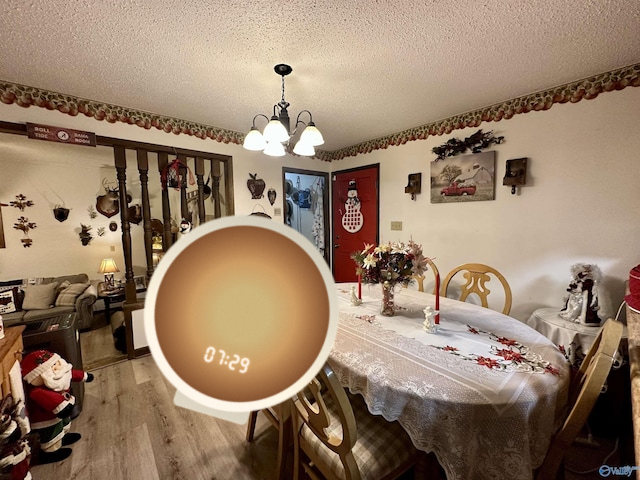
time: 7:29
